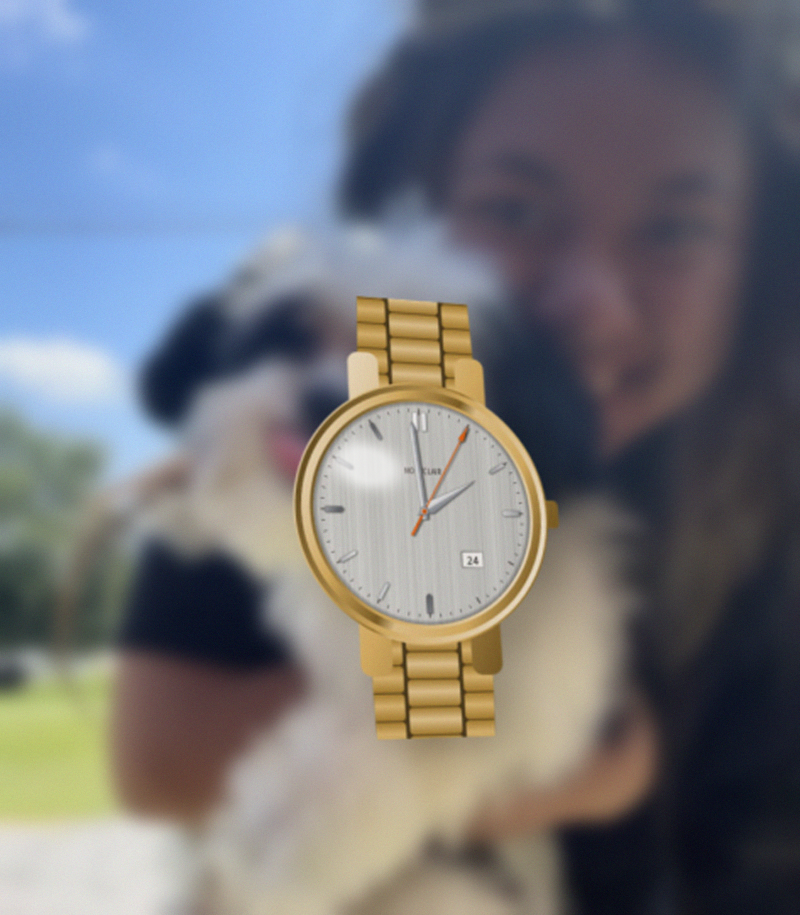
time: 1:59:05
